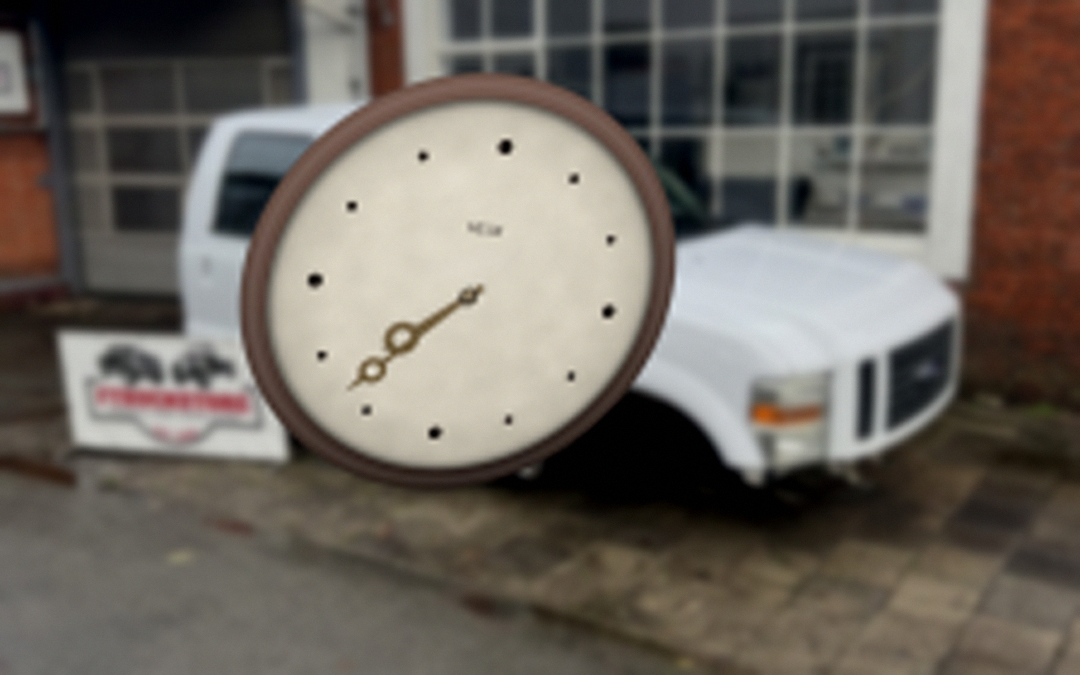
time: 7:37
